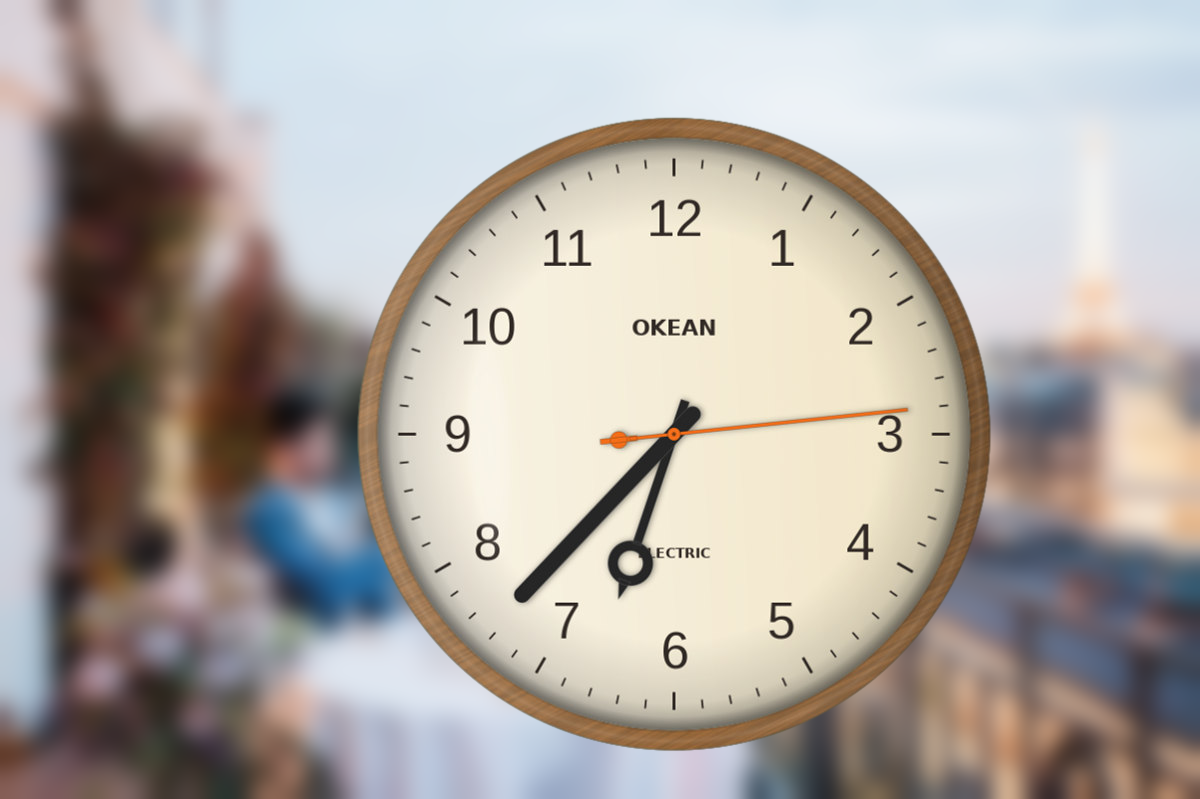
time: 6:37:14
